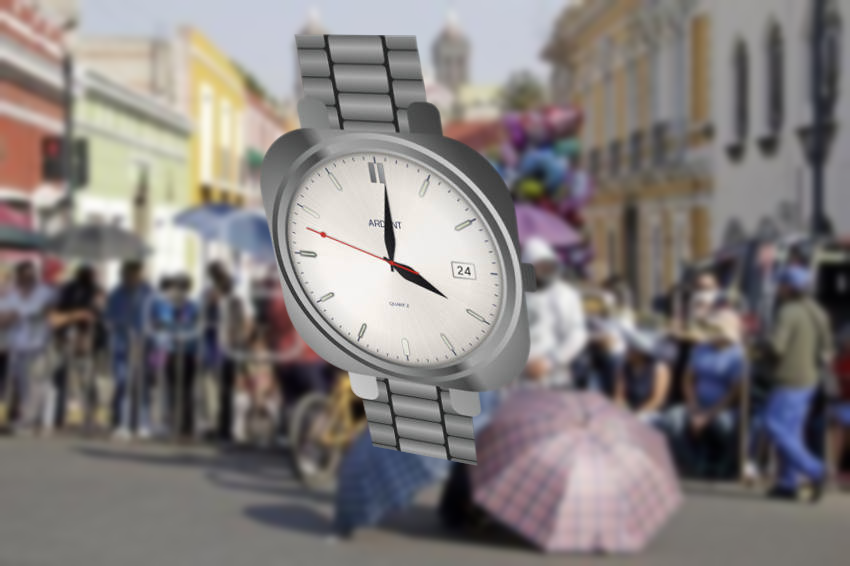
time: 4:00:48
